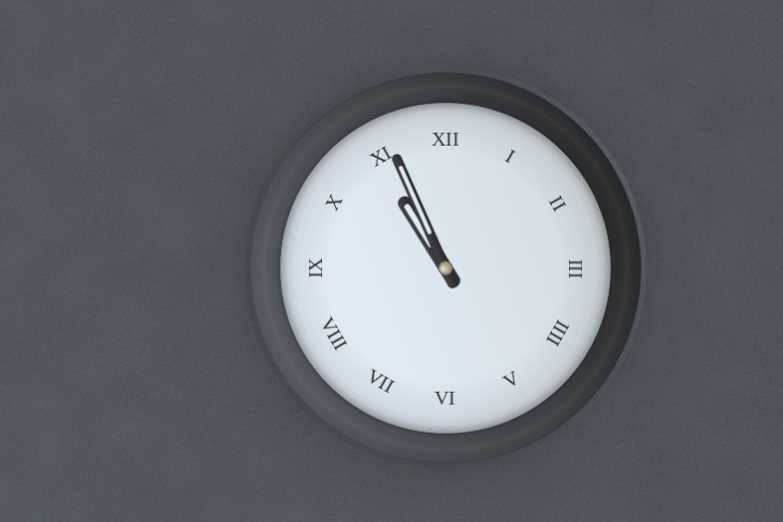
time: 10:56
